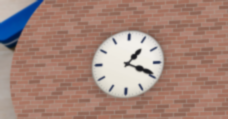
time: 1:19
